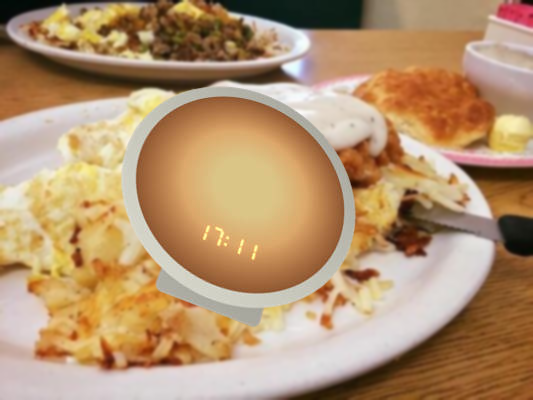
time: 17:11
